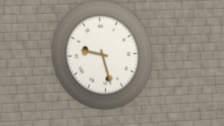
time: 9:28
